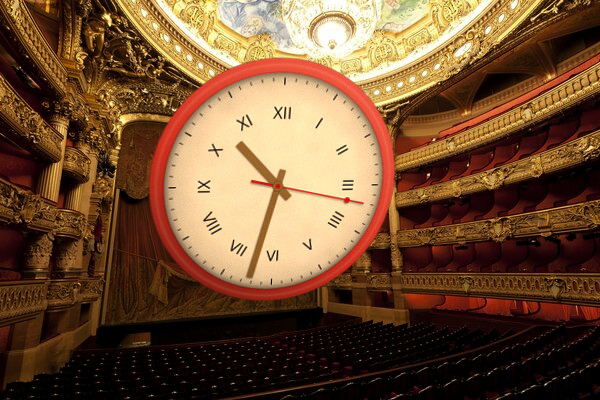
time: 10:32:17
